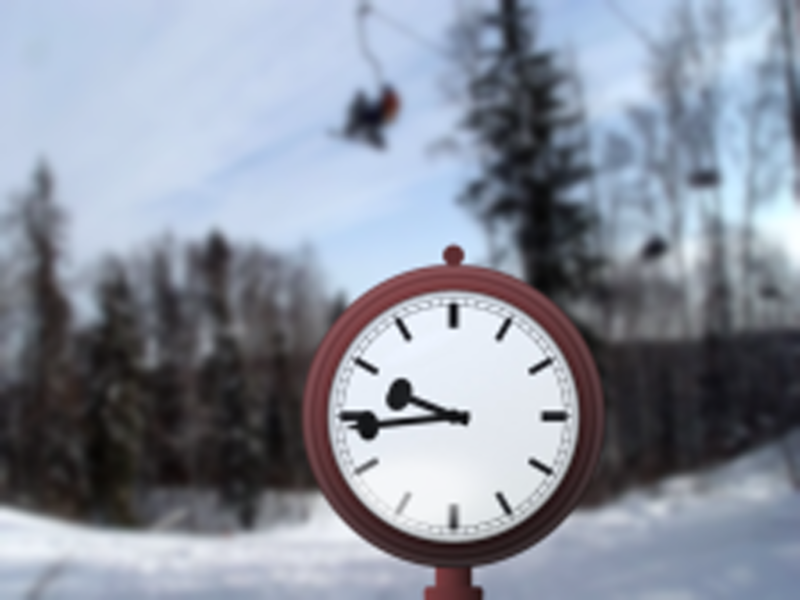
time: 9:44
